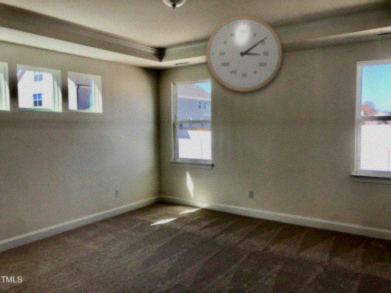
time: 3:09
